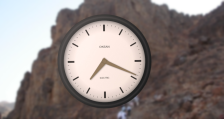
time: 7:19
